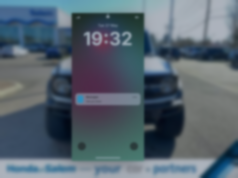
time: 19:32
